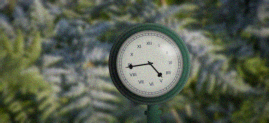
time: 4:44
